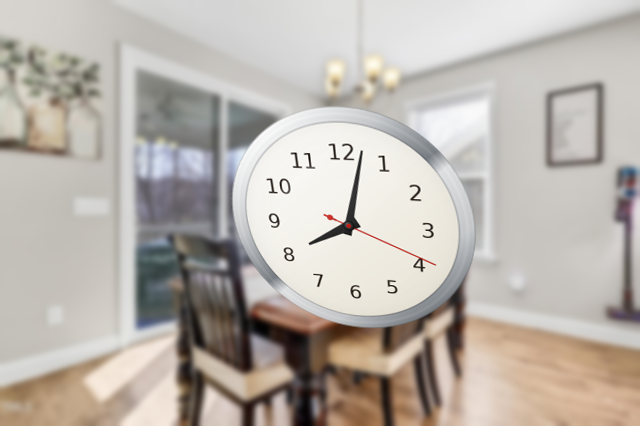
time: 8:02:19
